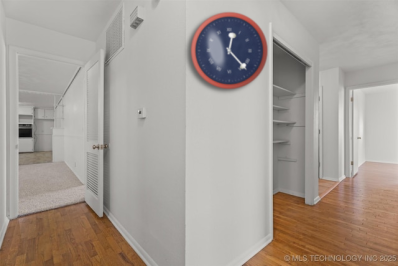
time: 12:23
